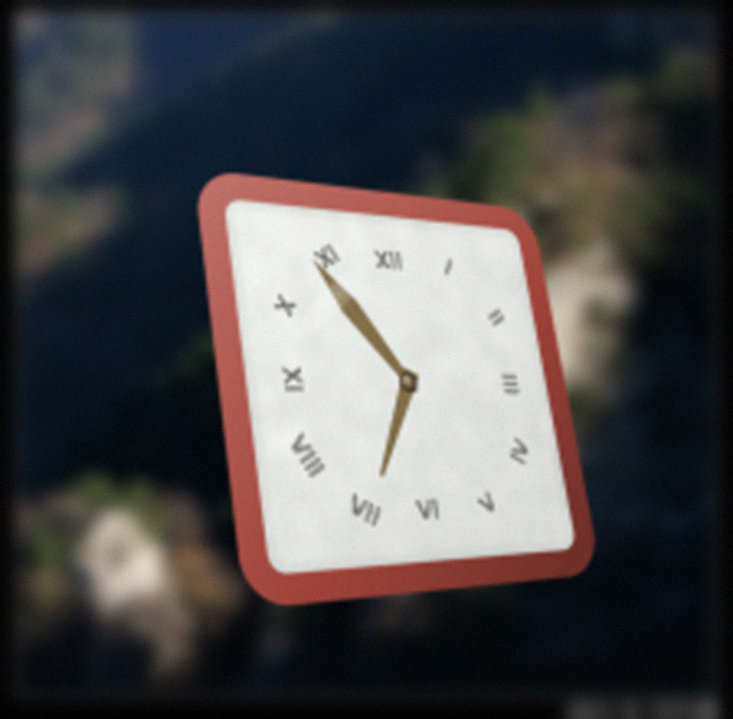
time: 6:54
